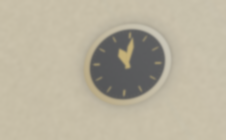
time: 11:01
